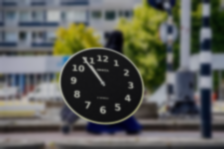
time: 10:54
